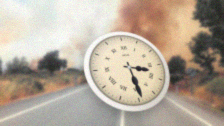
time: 3:29
